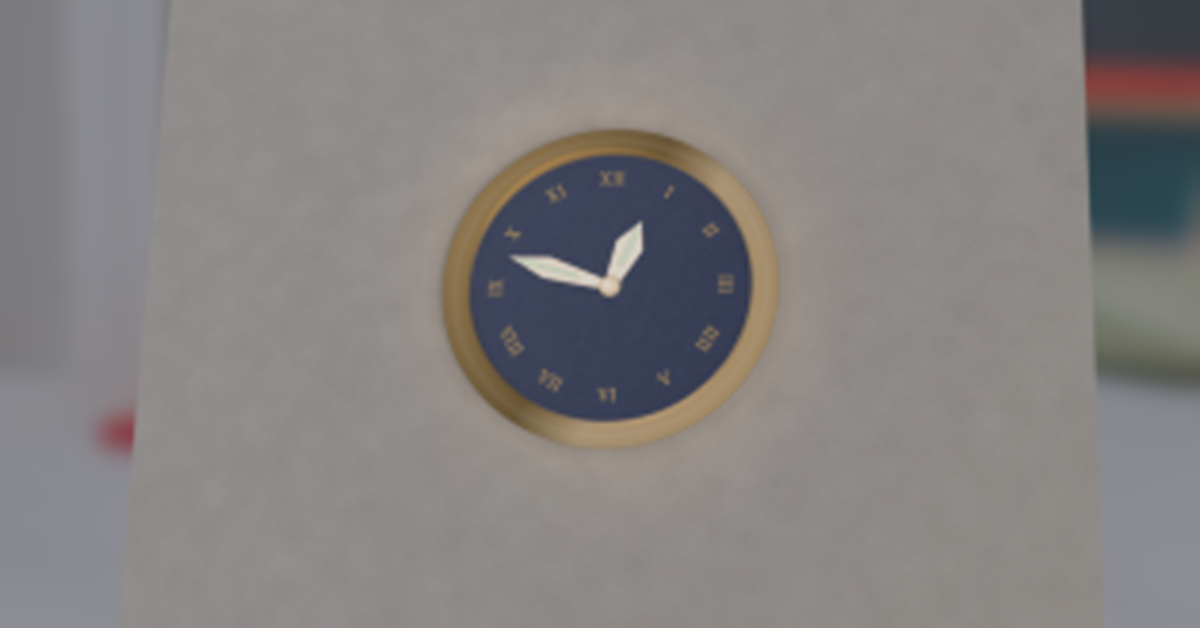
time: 12:48
